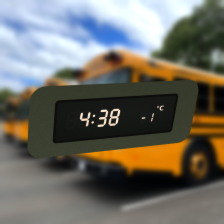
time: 4:38
